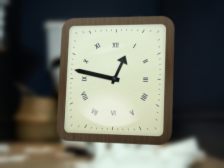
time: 12:47
